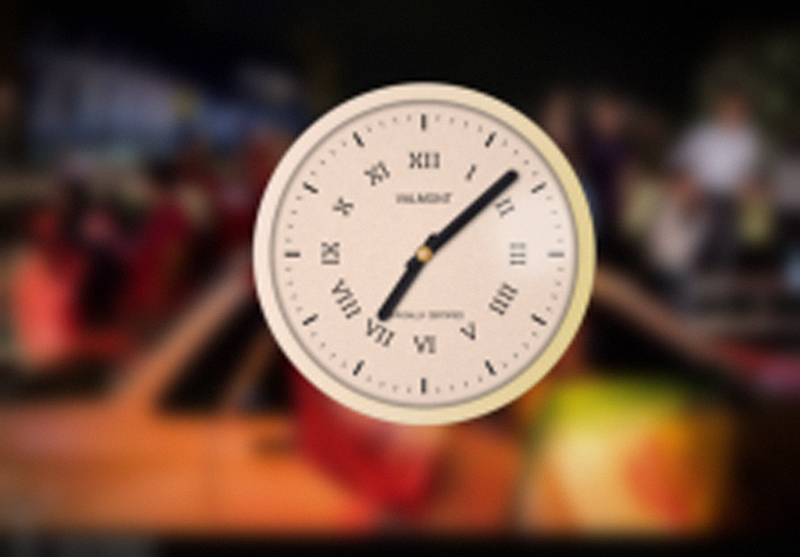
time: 7:08
